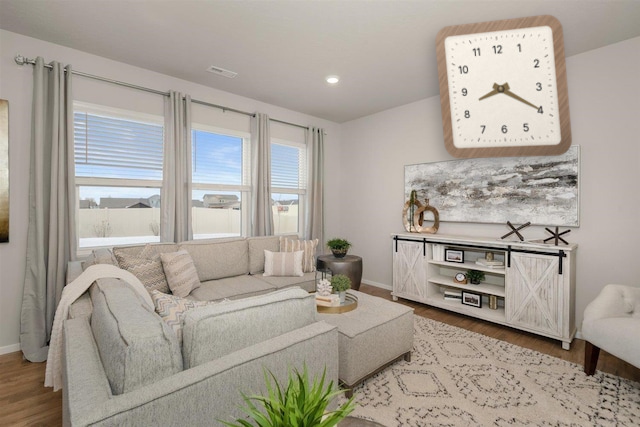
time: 8:20
